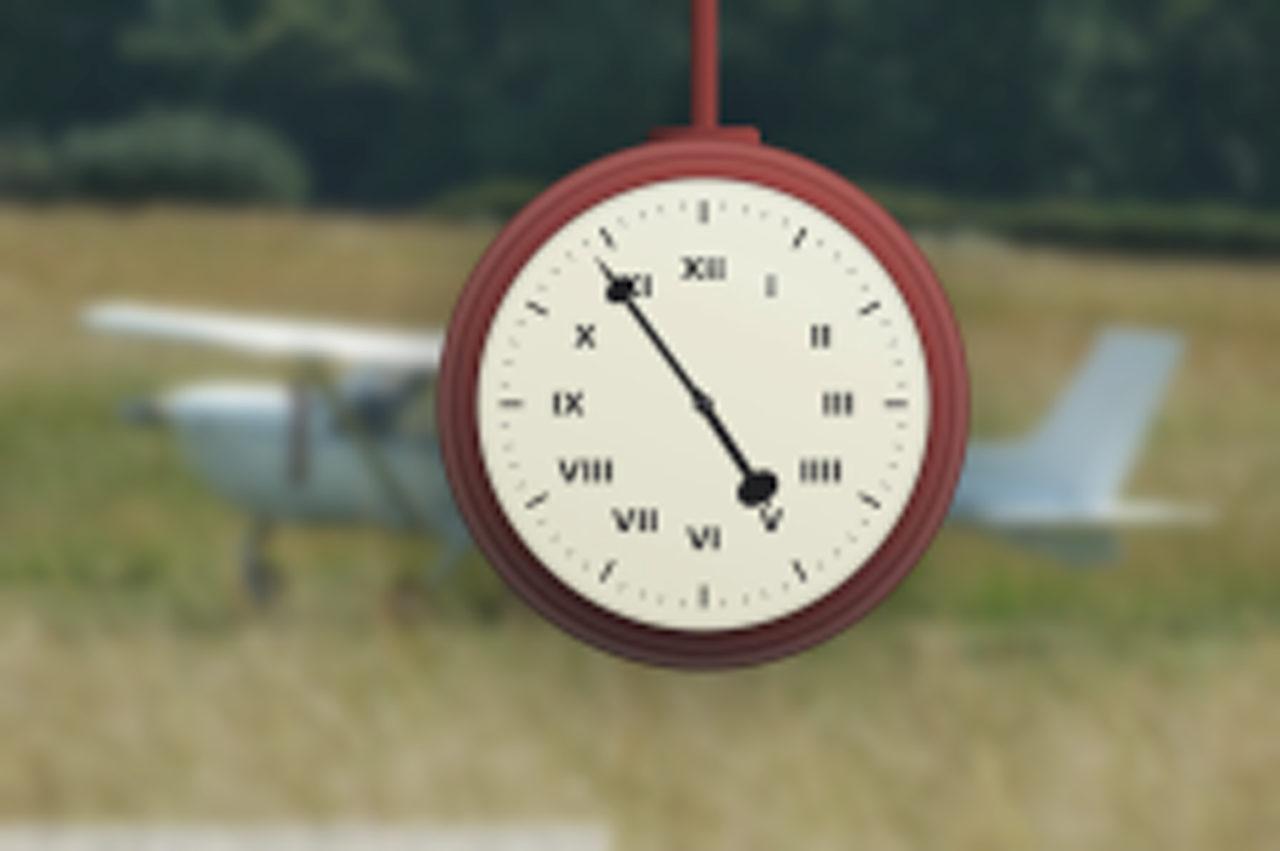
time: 4:54
